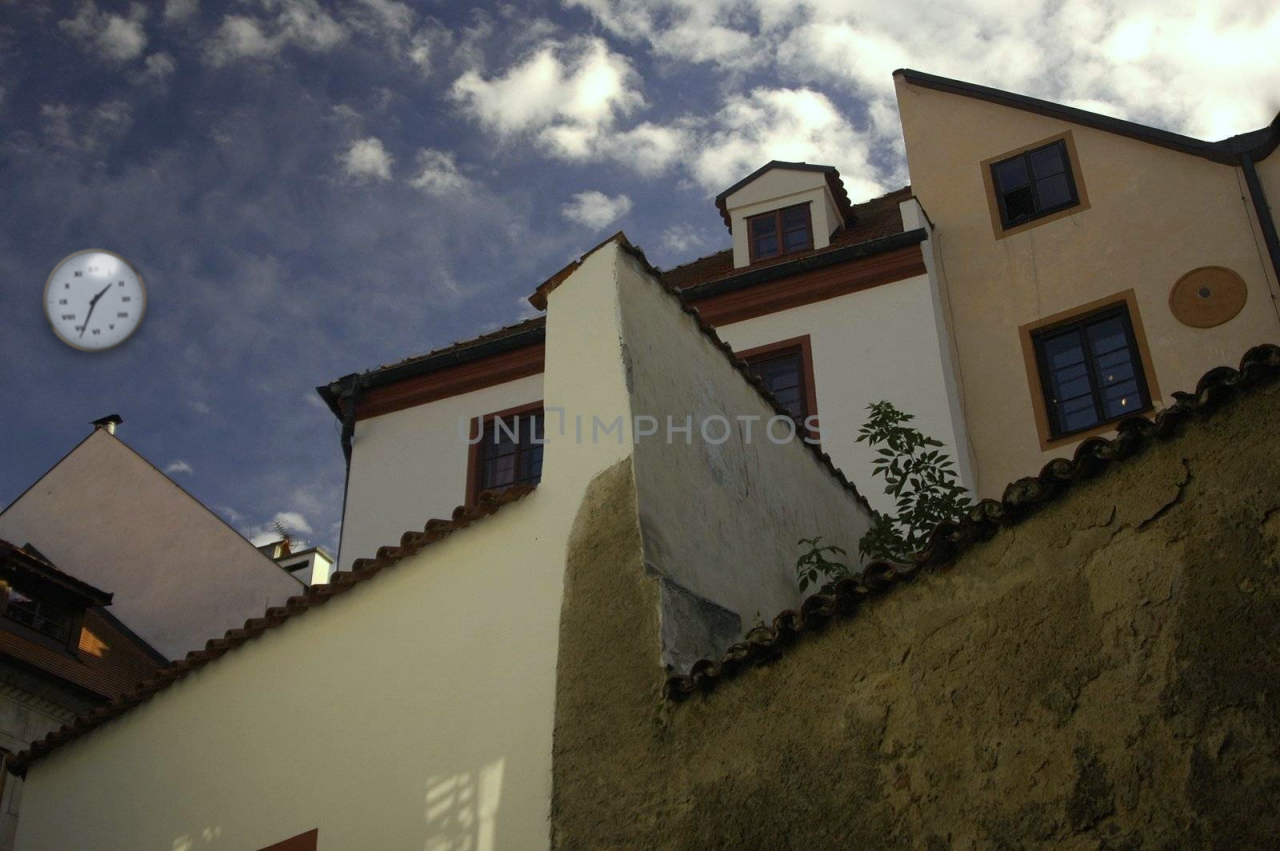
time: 1:34
